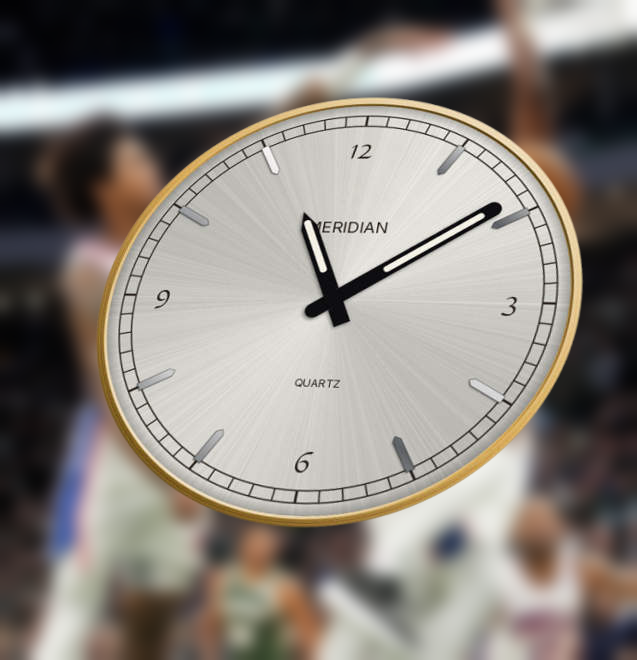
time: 11:09
